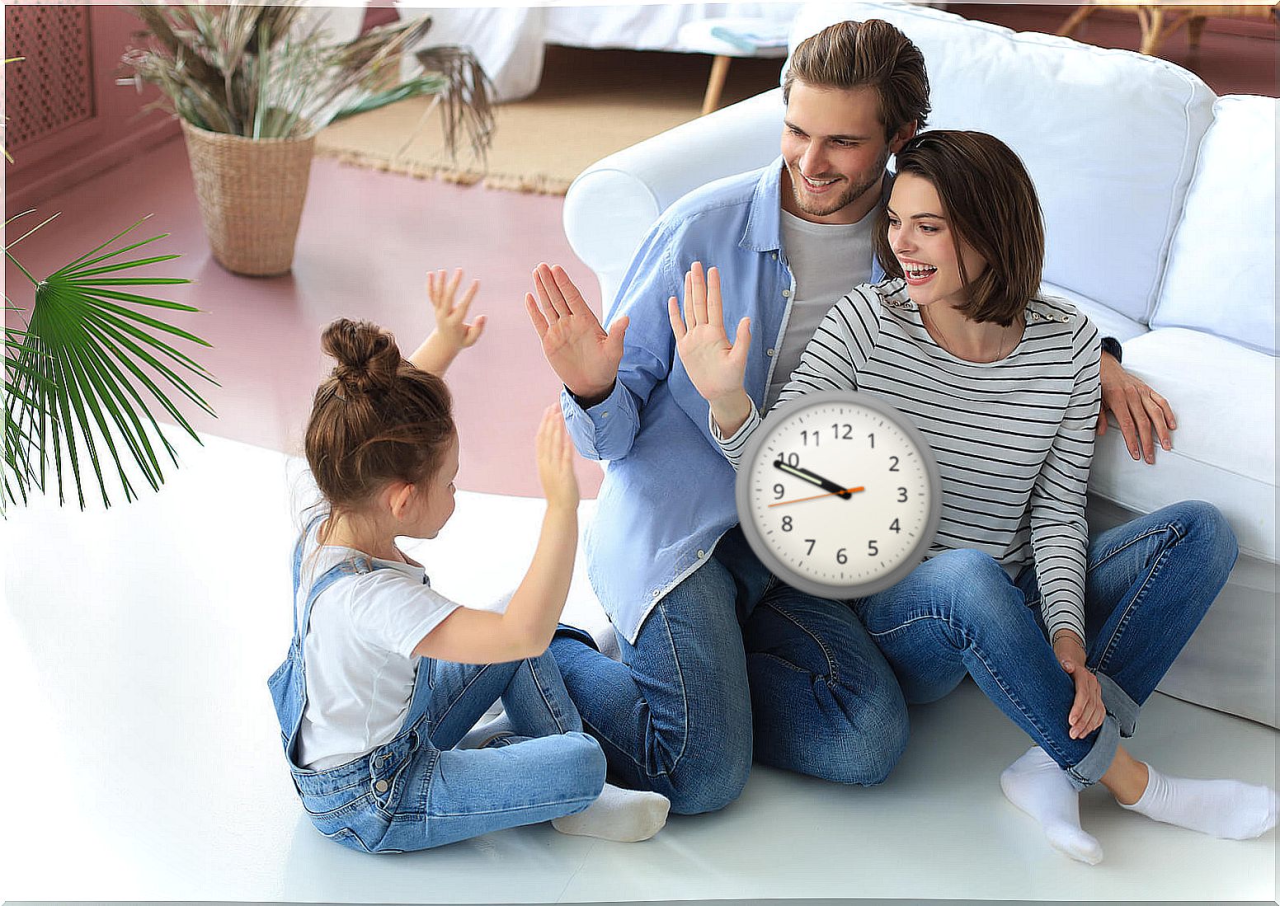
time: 9:48:43
